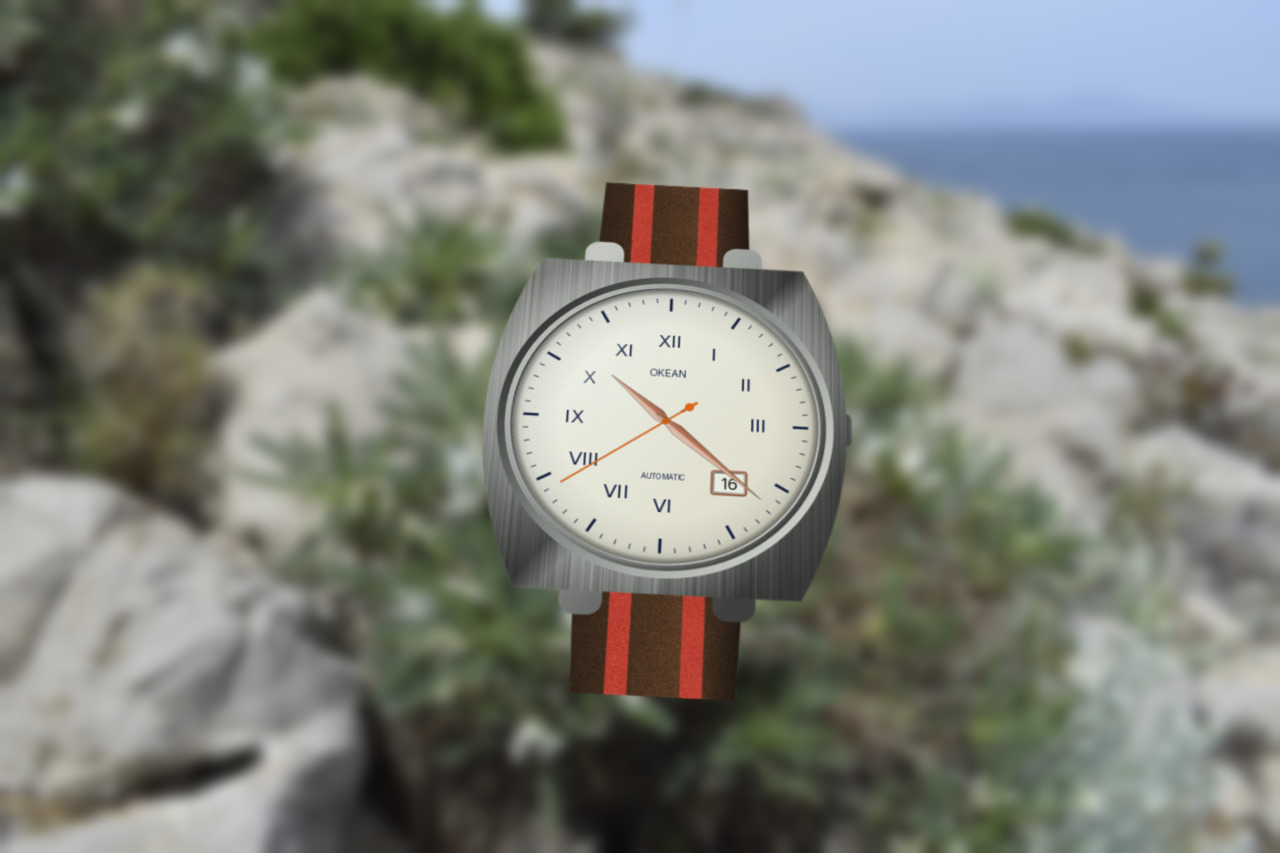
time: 10:21:39
